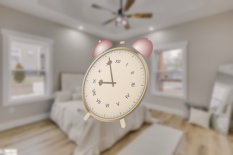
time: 8:56
